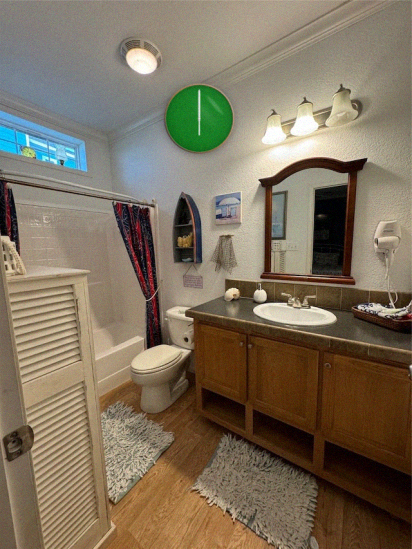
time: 6:00
